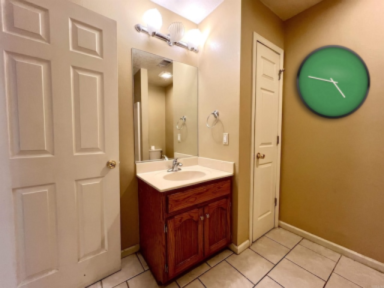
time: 4:47
